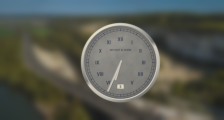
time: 6:34
